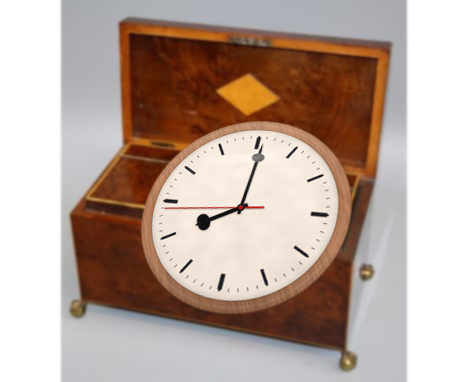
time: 8:00:44
